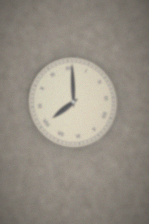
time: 8:01
